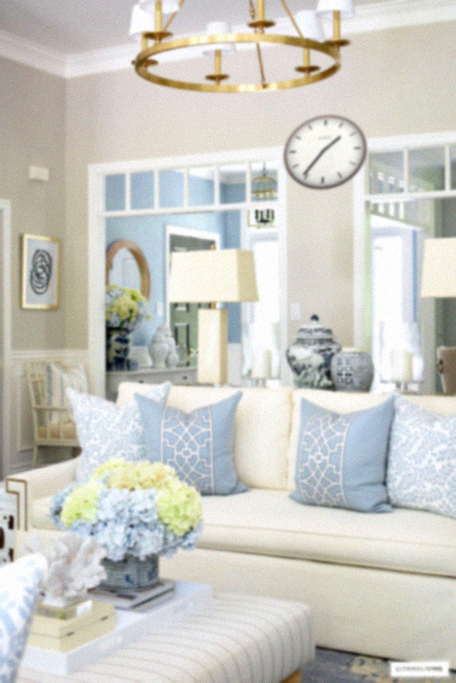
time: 1:36
